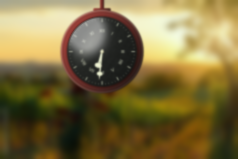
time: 6:31
